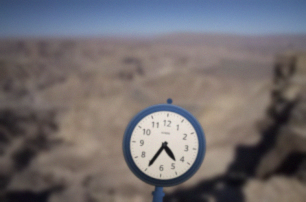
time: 4:35
